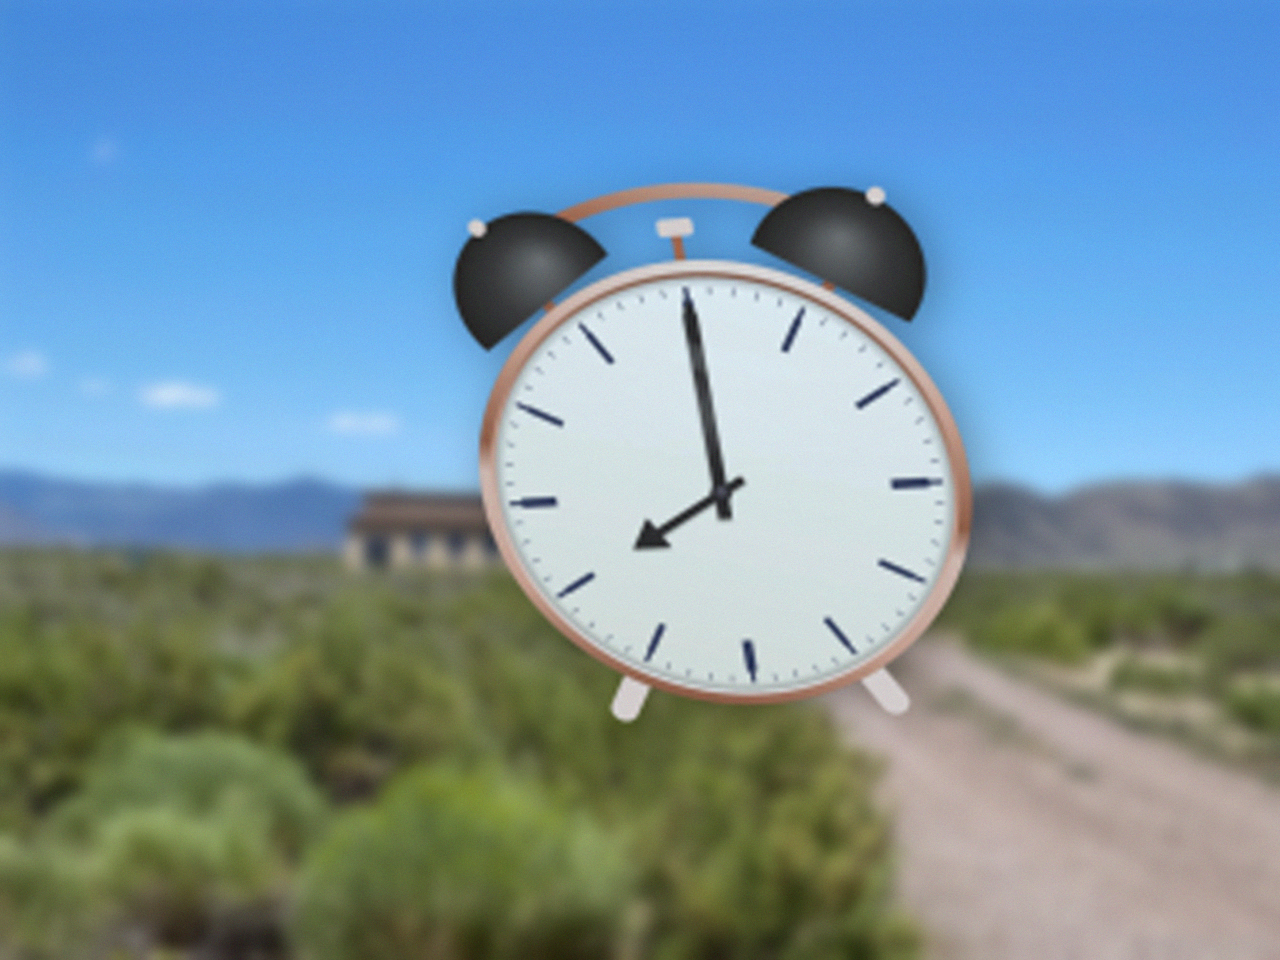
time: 8:00
